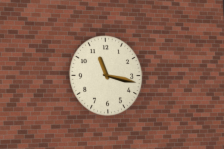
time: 11:17
